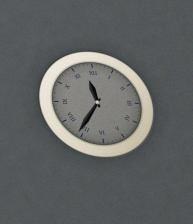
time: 11:36
